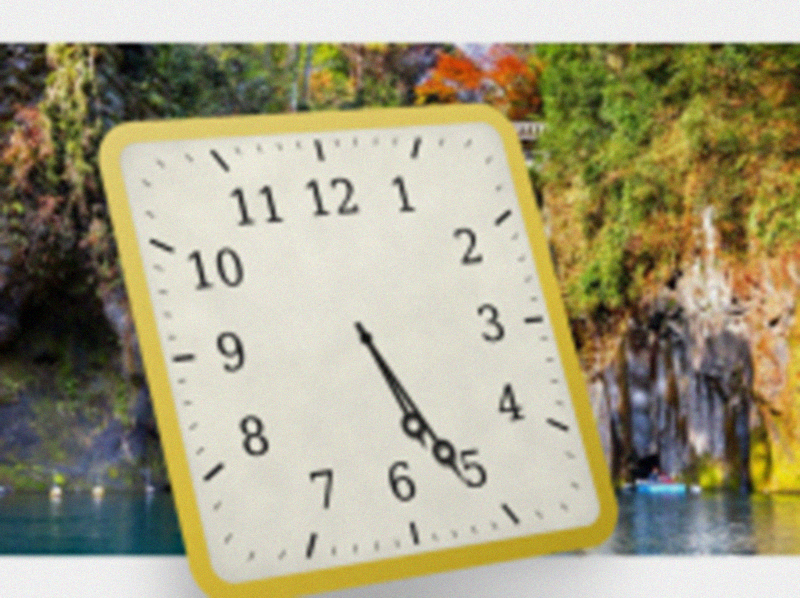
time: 5:26
